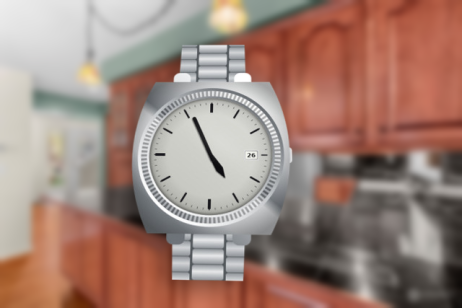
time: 4:56
